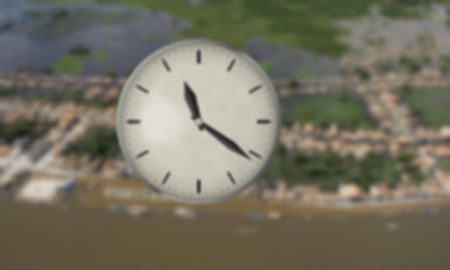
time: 11:21
